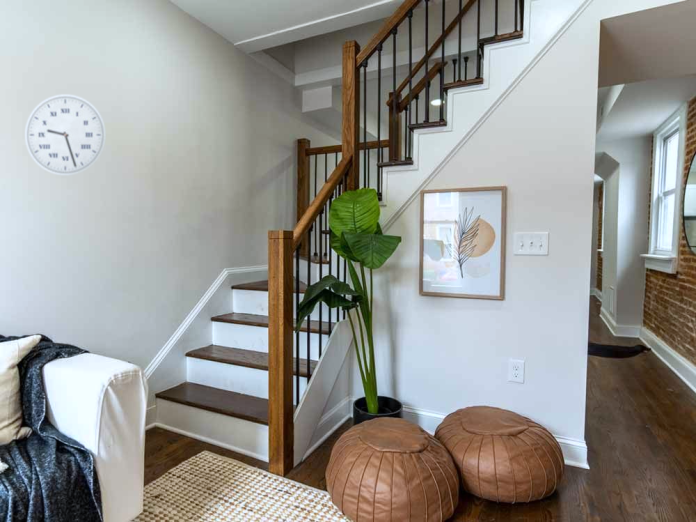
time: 9:27
